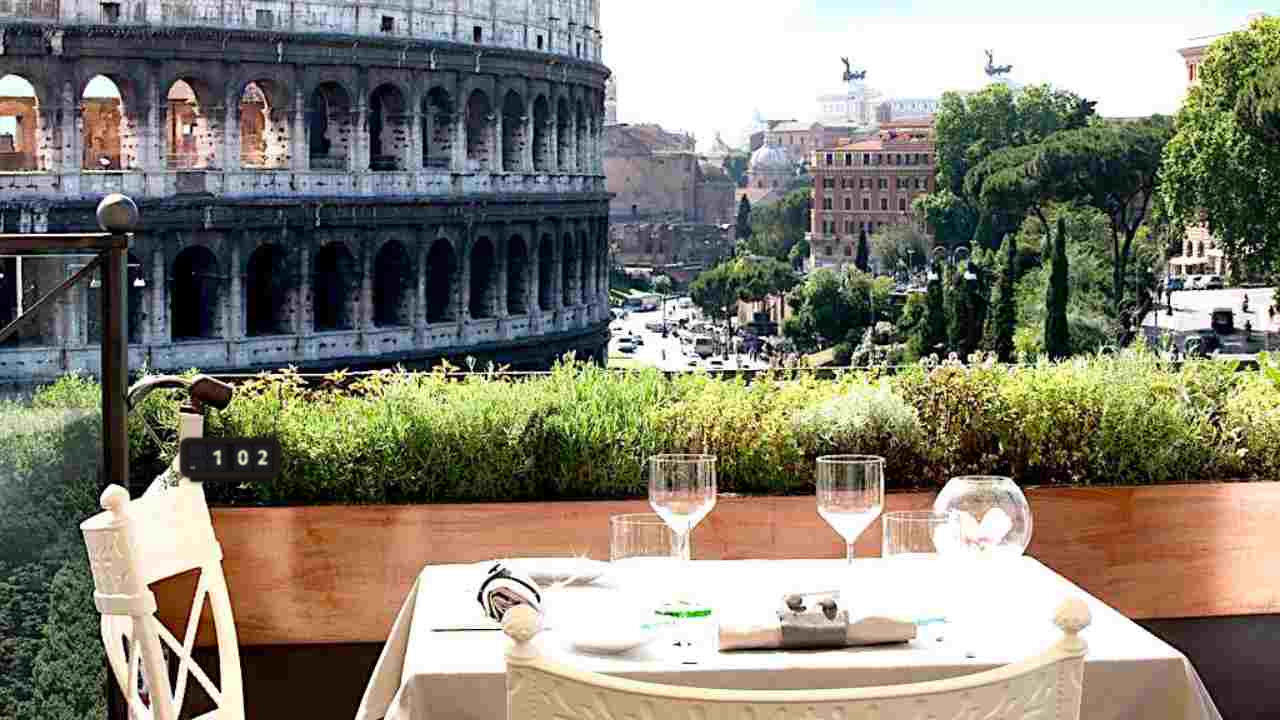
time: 1:02
